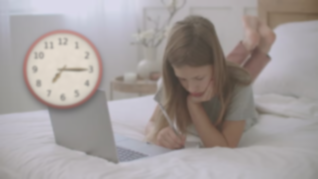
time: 7:15
